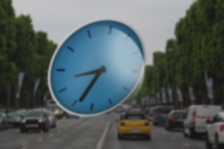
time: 8:34
